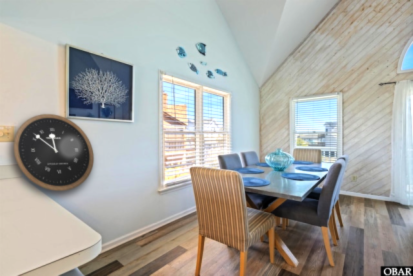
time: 11:52
